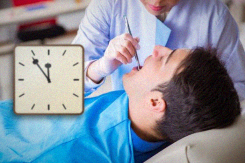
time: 11:54
